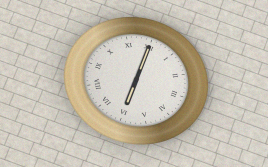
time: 6:00
